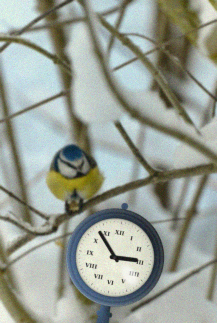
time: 2:53
